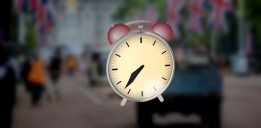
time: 7:37
